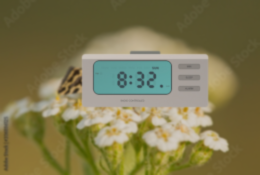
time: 8:32
